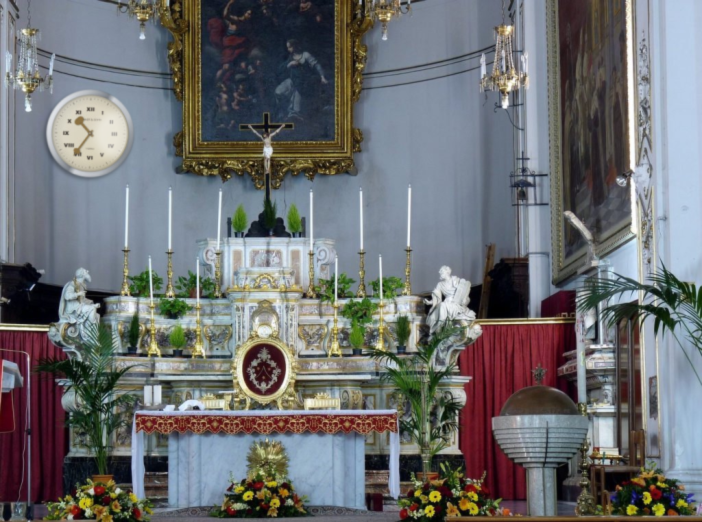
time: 10:36
